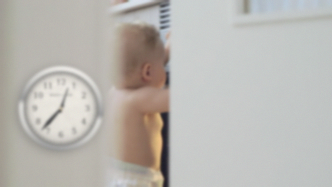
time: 12:37
